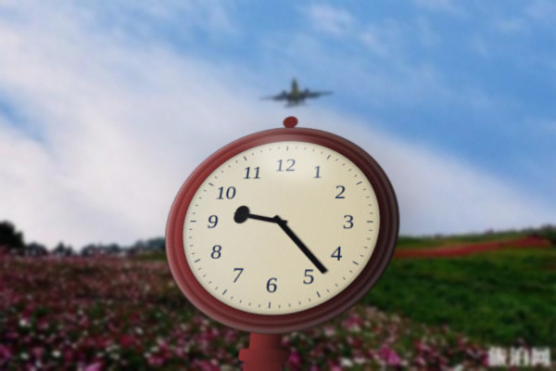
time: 9:23
